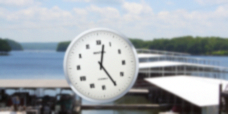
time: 12:25
